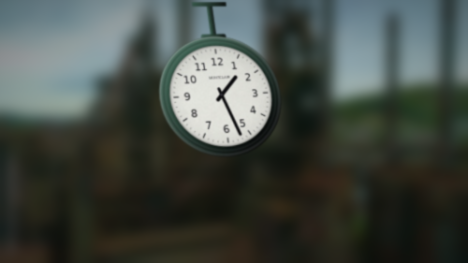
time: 1:27
